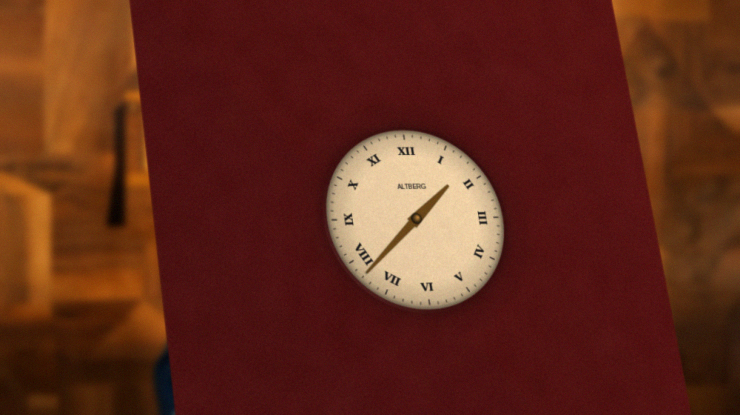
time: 1:38
